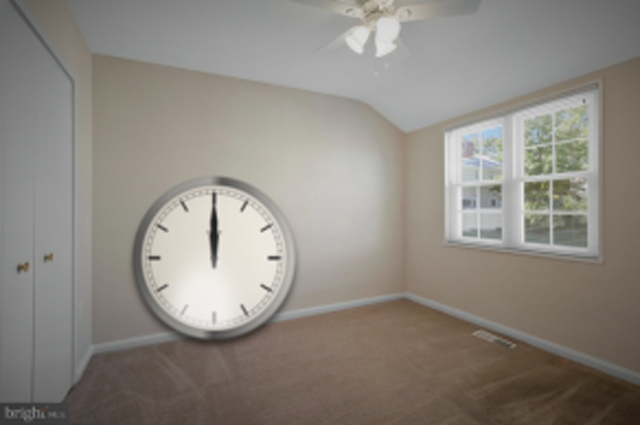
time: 12:00
